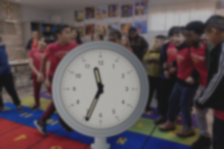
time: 11:34
